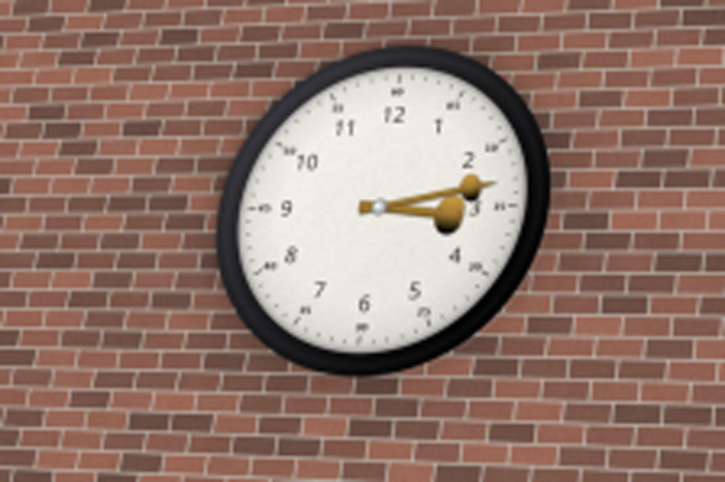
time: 3:13
